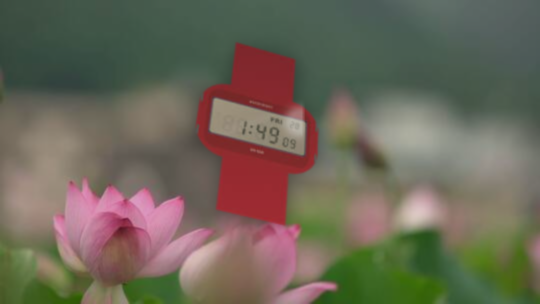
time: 1:49:09
